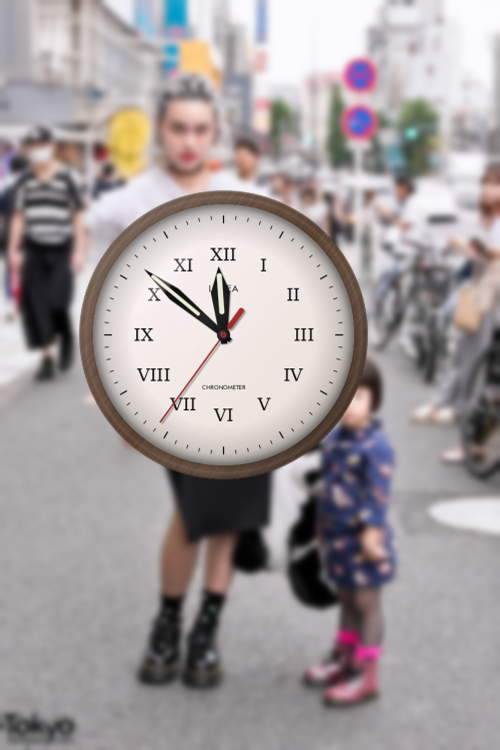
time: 11:51:36
